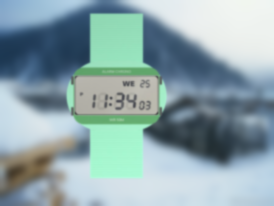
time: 11:34
